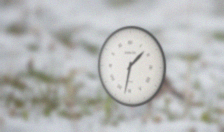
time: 1:32
